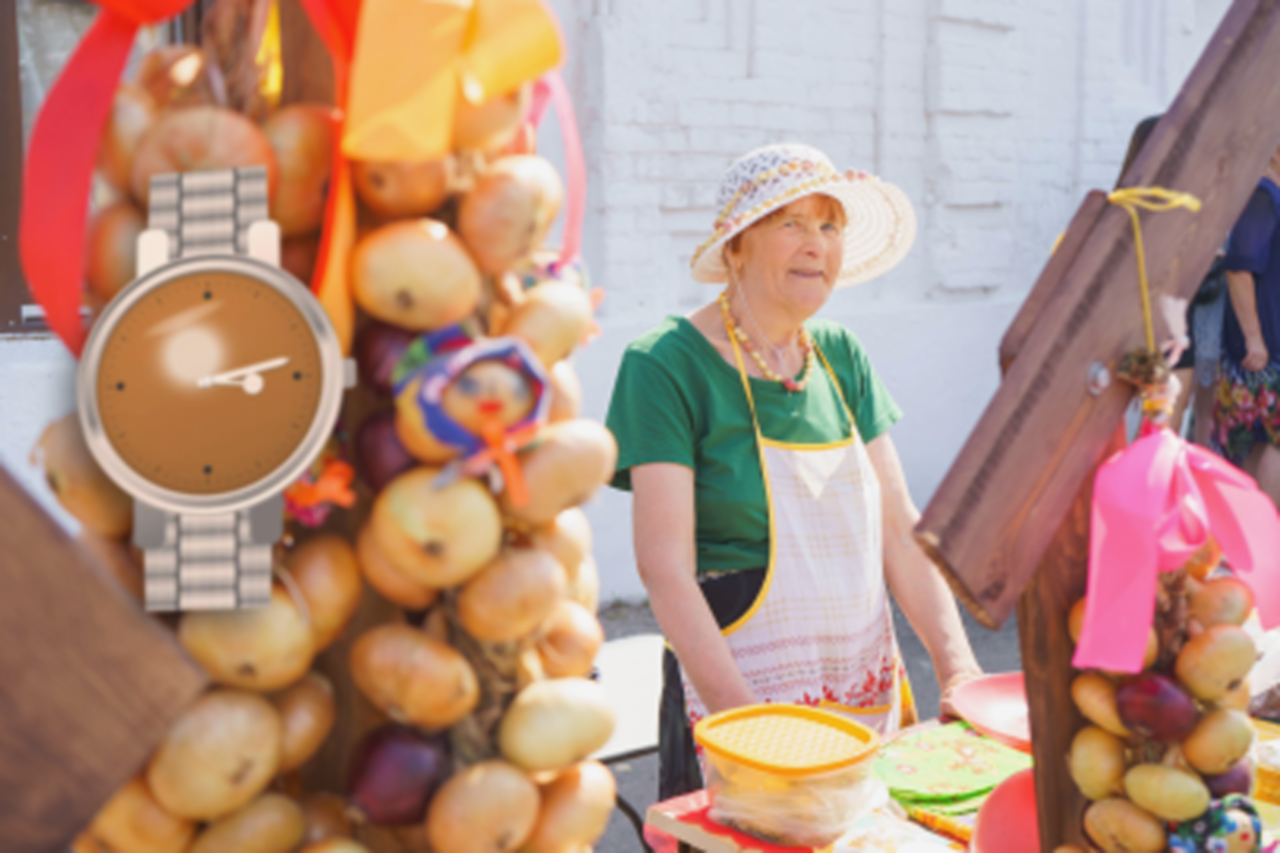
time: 3:13
